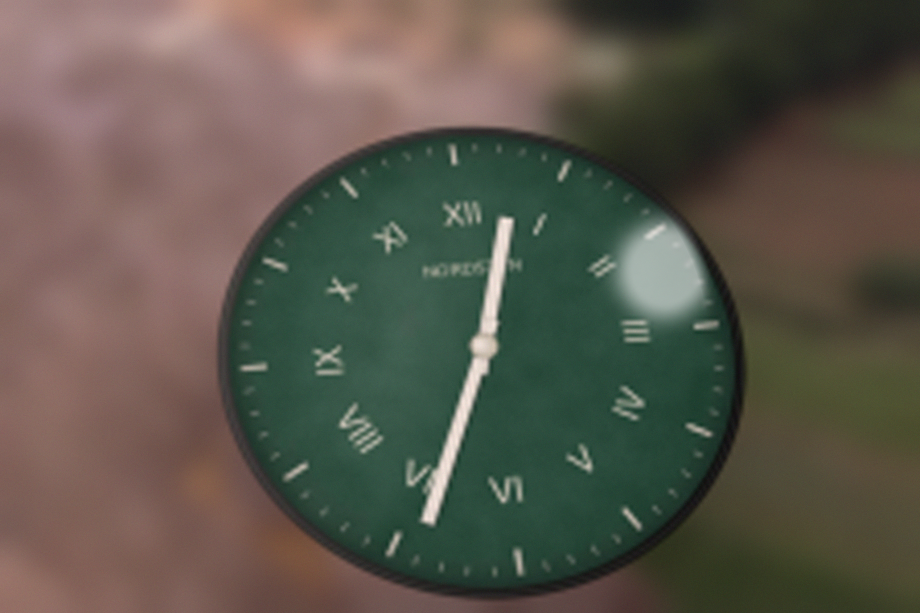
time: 12:34
